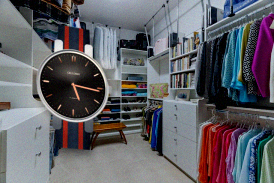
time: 5:16
